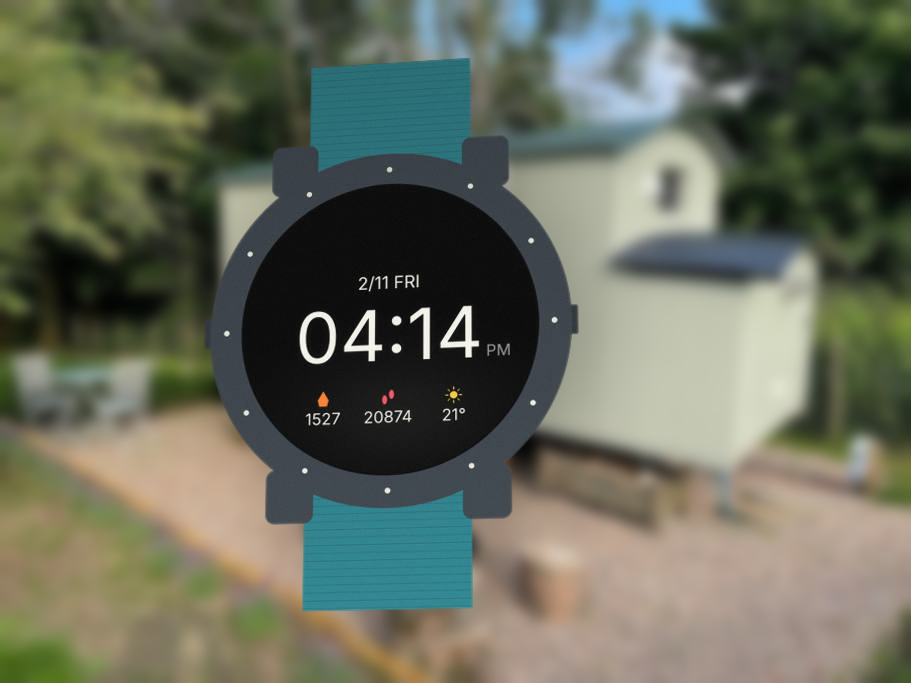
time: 4:14
